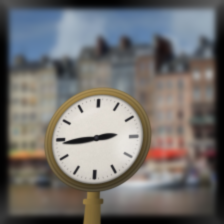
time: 2:44
